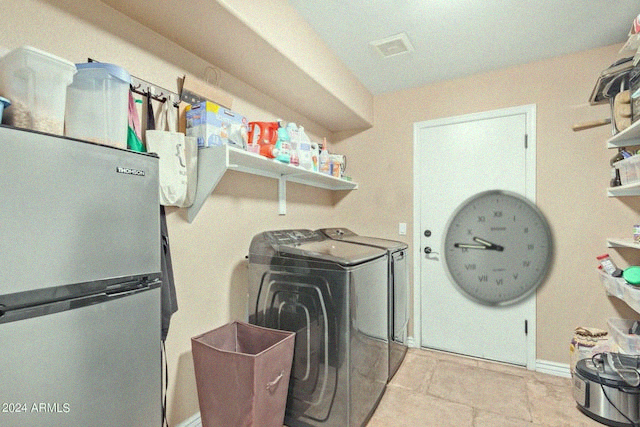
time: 9:46
